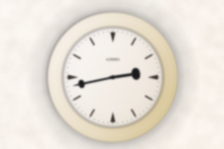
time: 2:43
